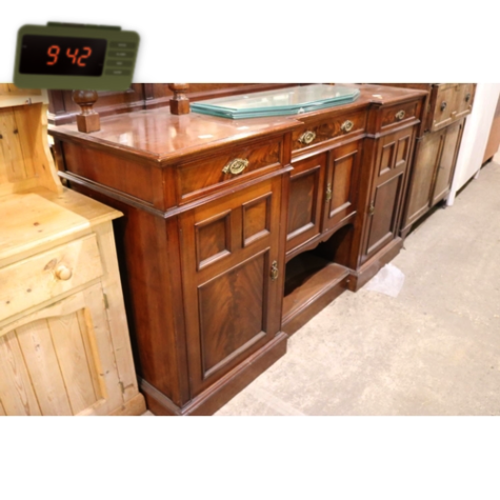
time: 9:42
